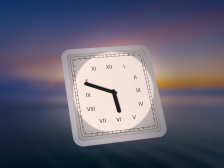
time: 5:49
